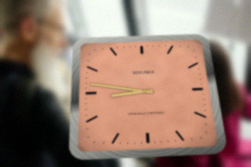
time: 8:47
